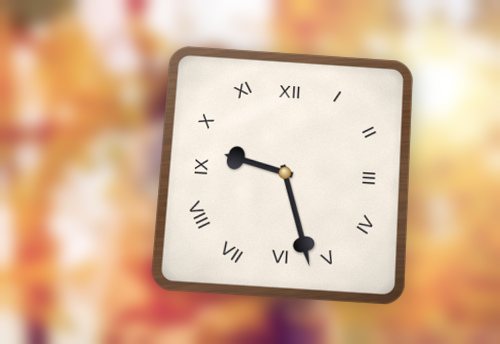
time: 9:27
